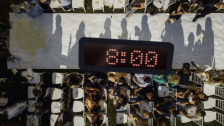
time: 8:00
